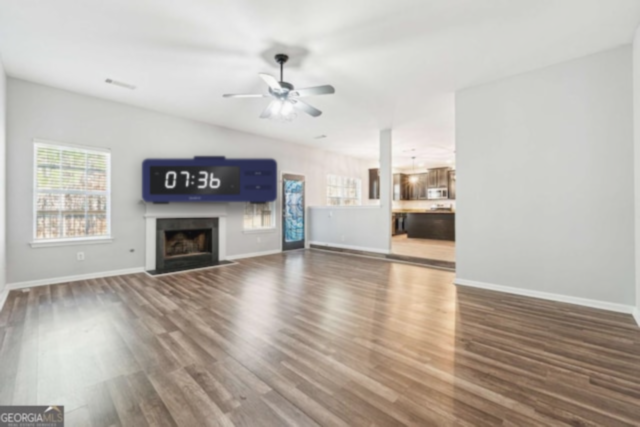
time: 7:36
